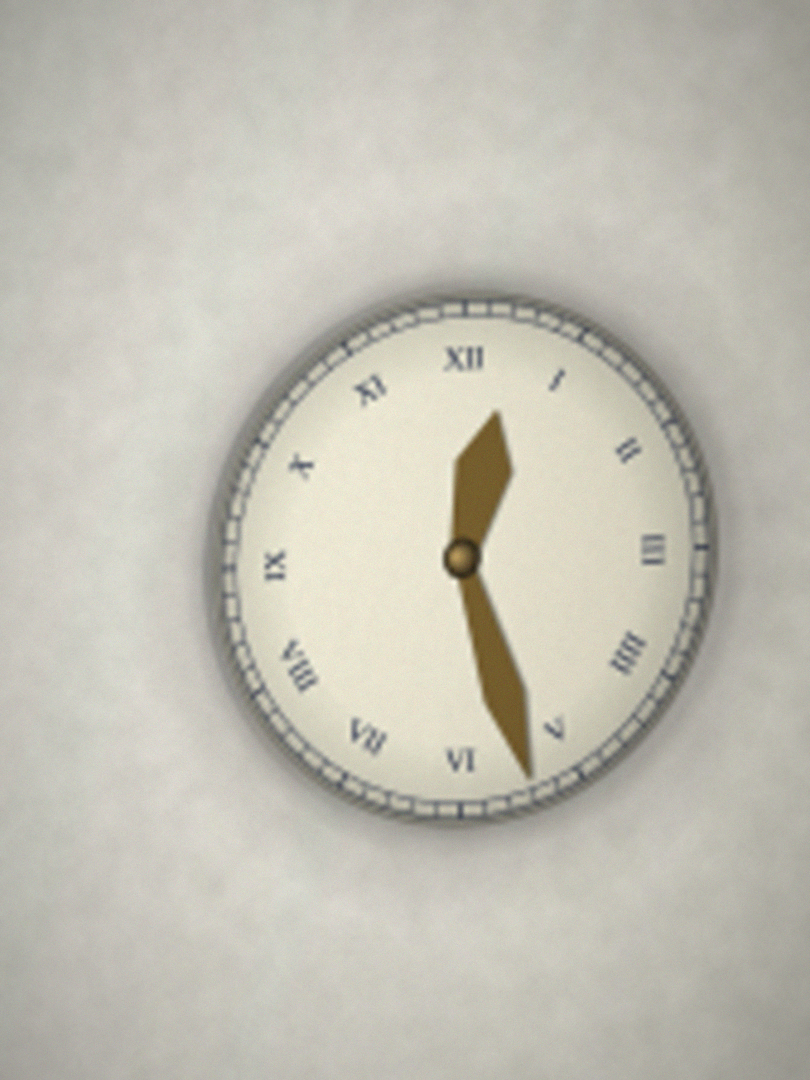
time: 12:27
